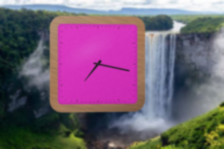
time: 7:17
